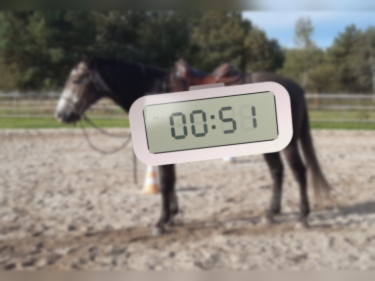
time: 0:51
